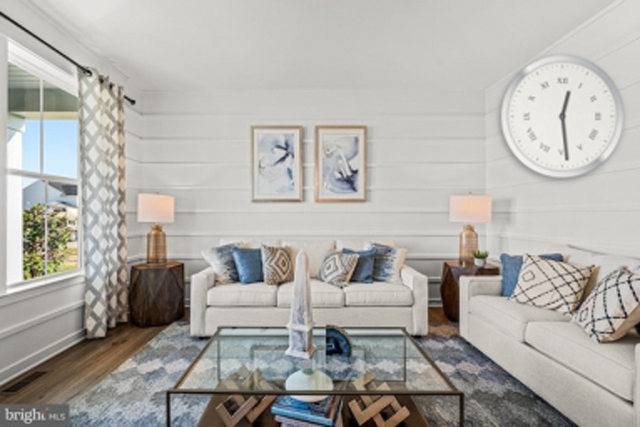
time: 12:29
